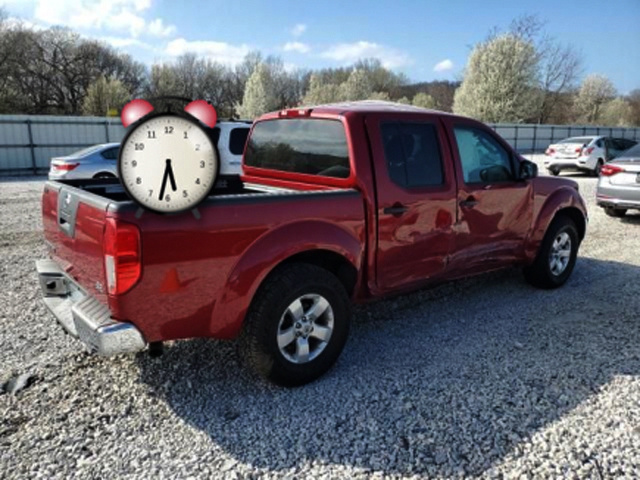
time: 5:32
